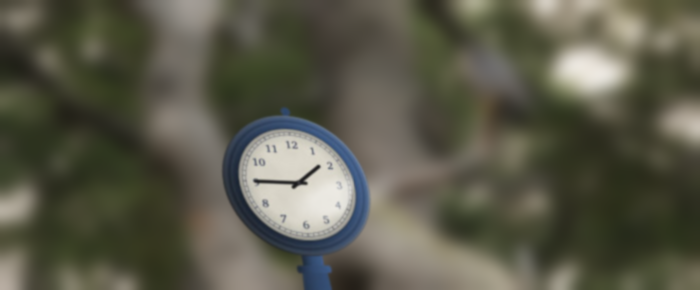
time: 1:45
